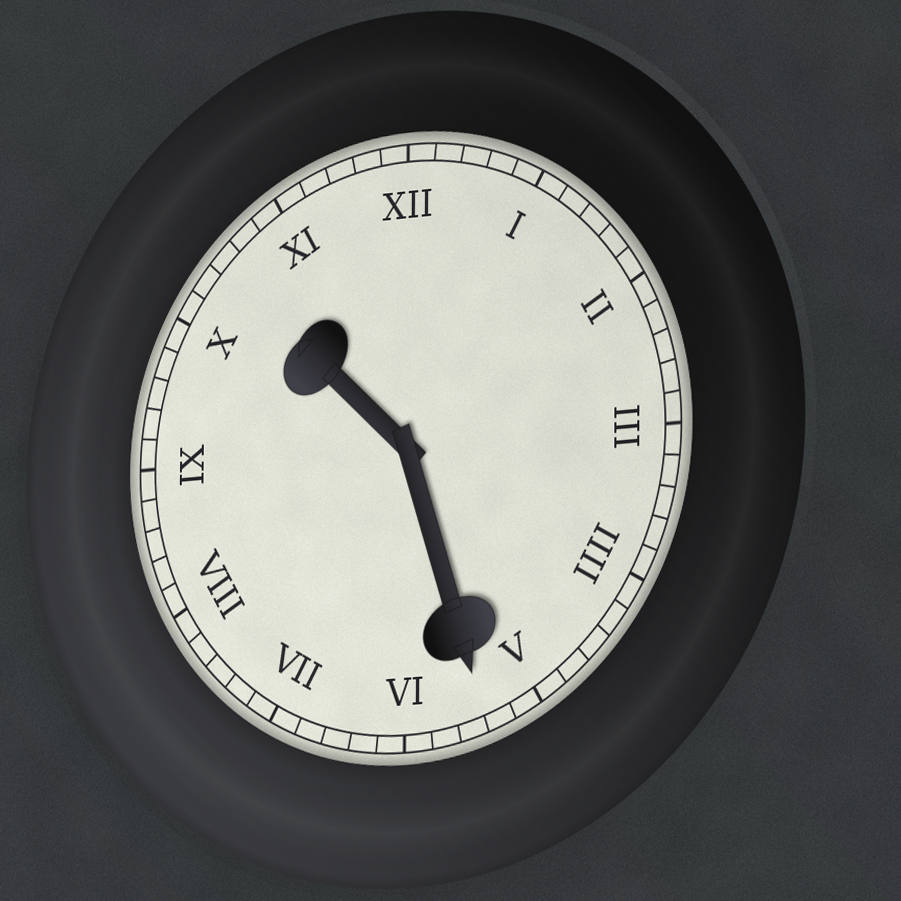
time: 10:27
